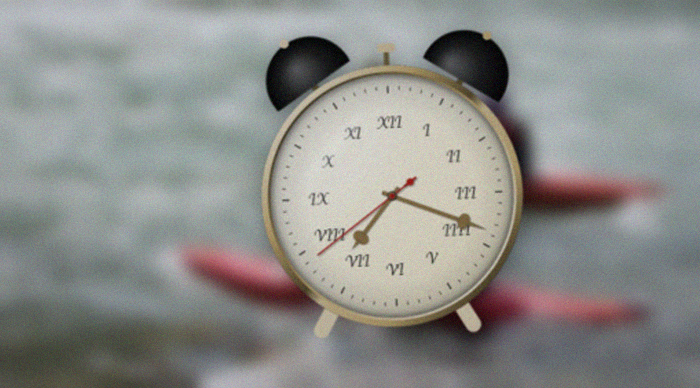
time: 7:18:39
